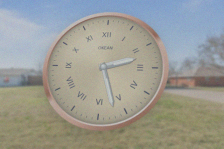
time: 2:27
